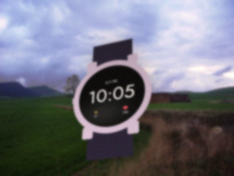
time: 10:05
